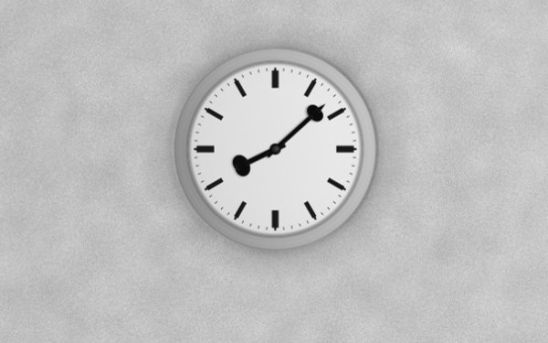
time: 8:08
